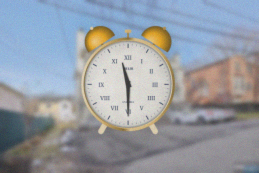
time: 11:30
